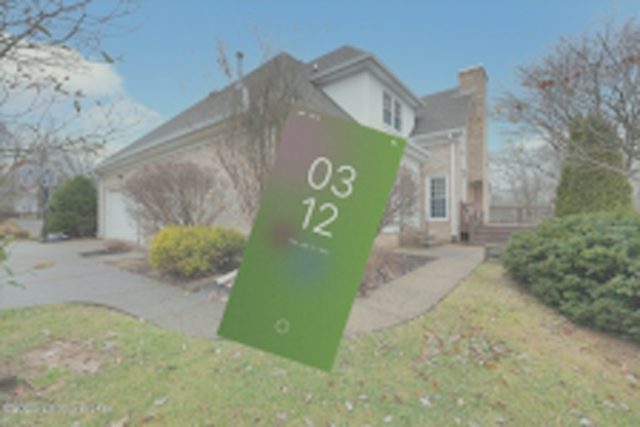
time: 3:12
